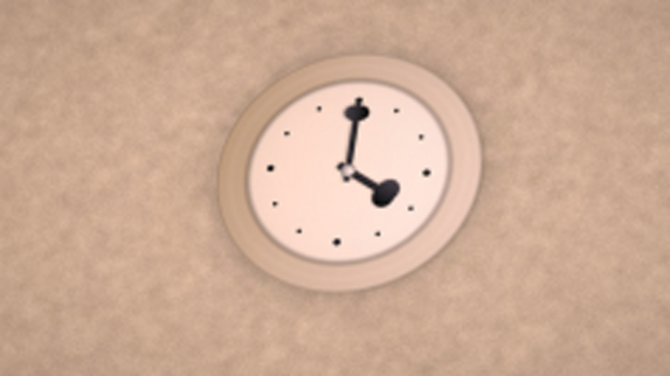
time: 4:00
